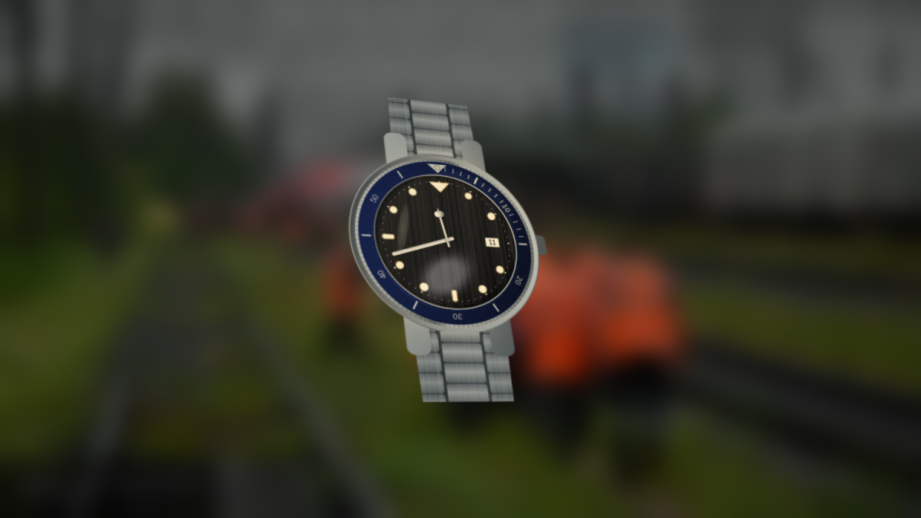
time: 11:42
